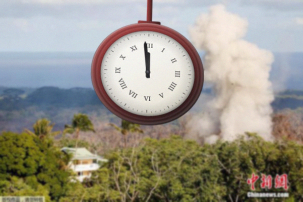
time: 11:59
